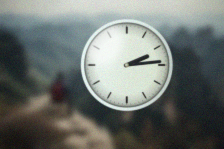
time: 2:14
